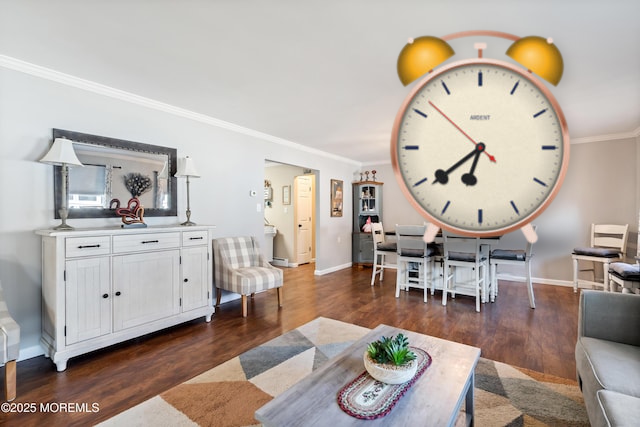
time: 6:38:52
